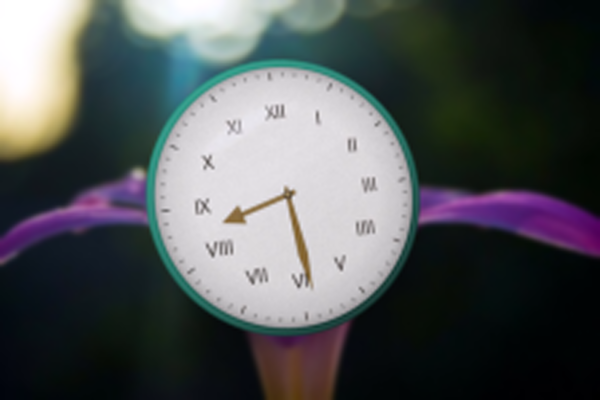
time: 8:29
